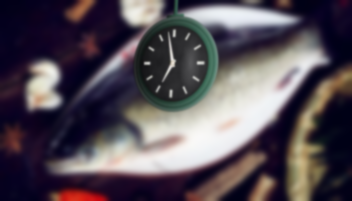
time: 6:58
